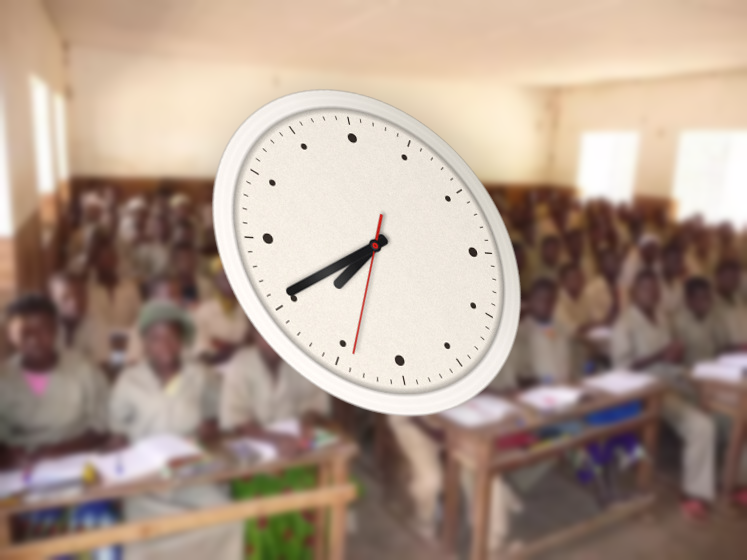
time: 7:40:34
